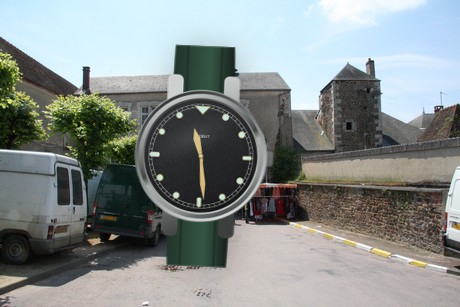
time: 11:29
